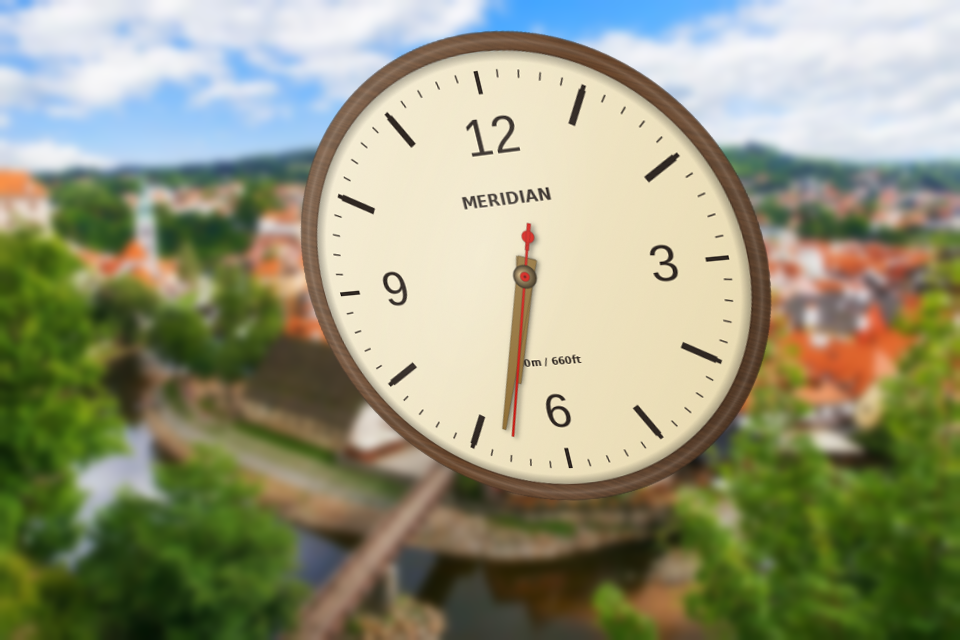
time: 6:33:33
